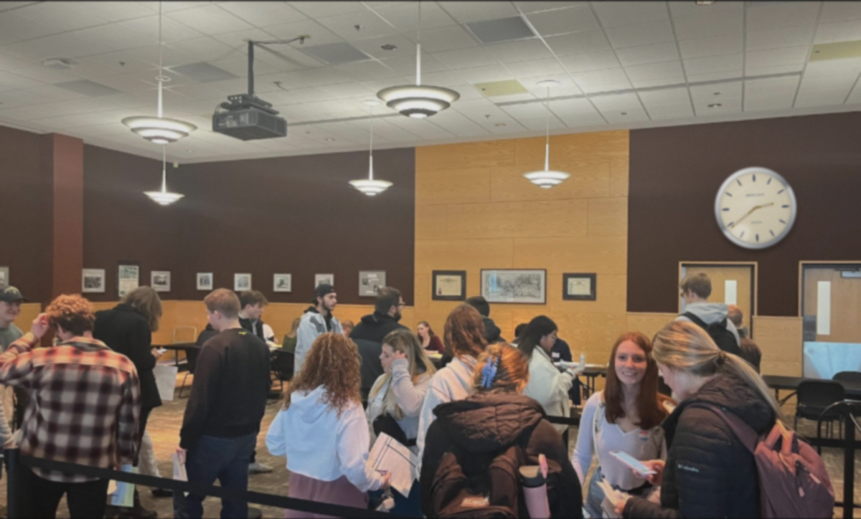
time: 2:39
